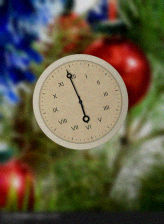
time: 5:59
